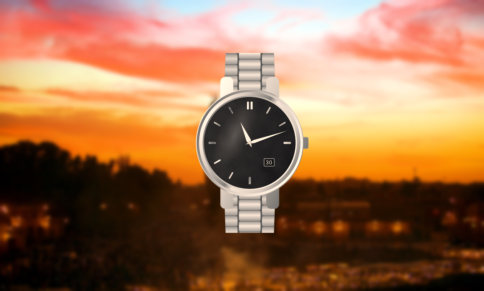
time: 11:12
